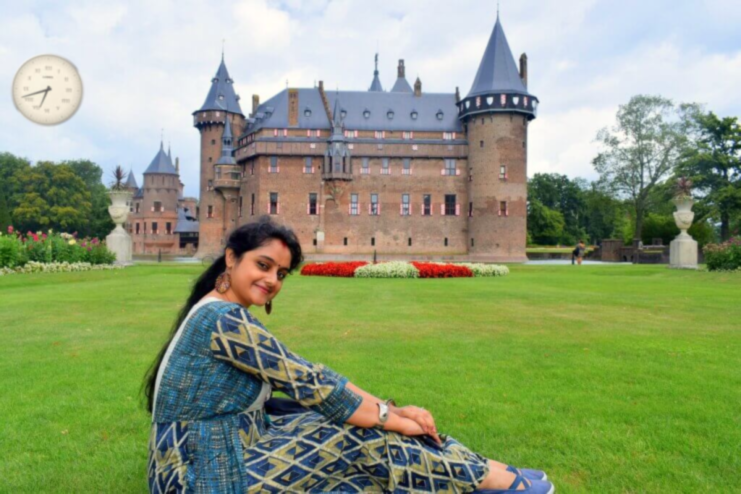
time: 6:42
